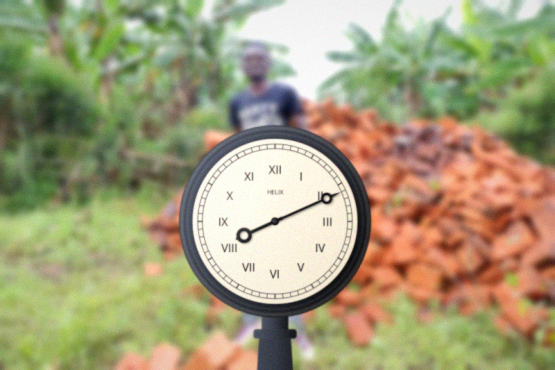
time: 8:11
